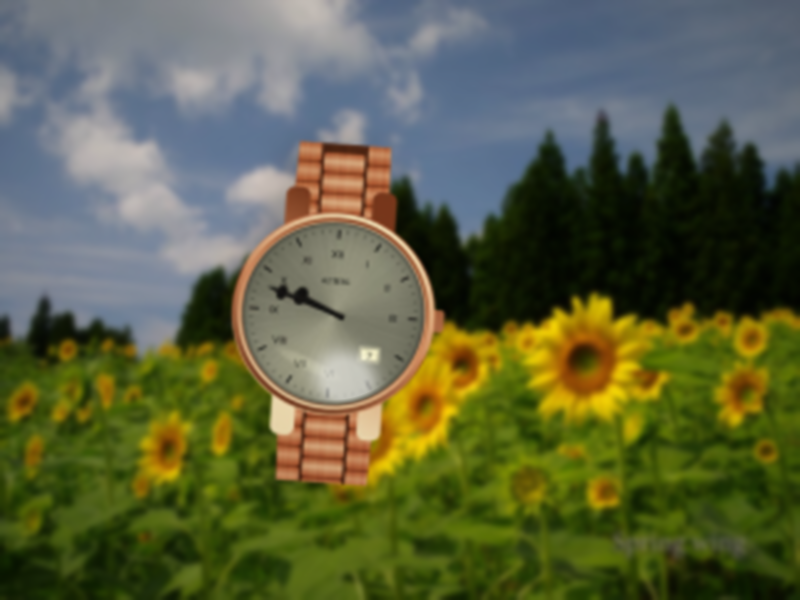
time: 9:48
